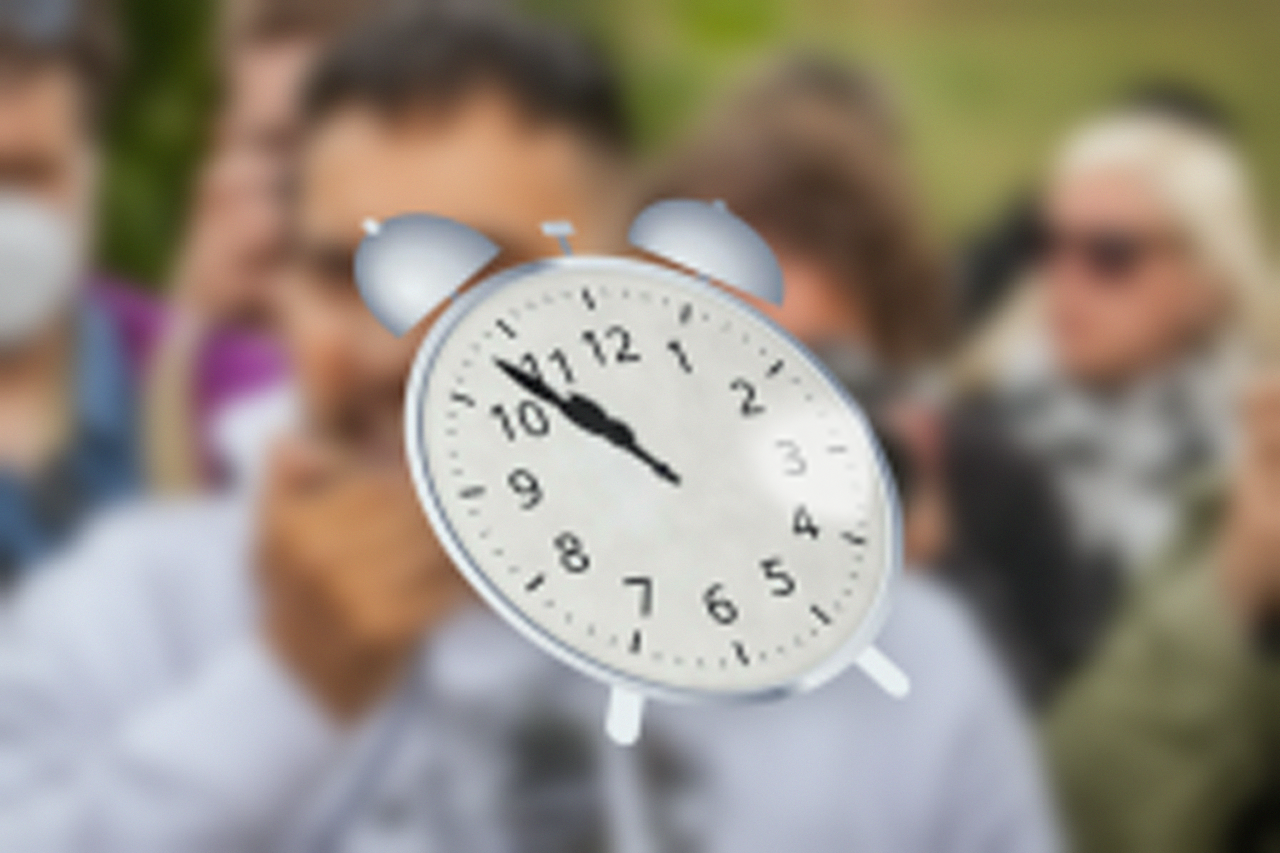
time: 10:53
